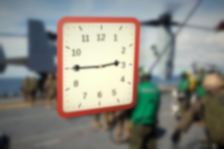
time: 2:45
